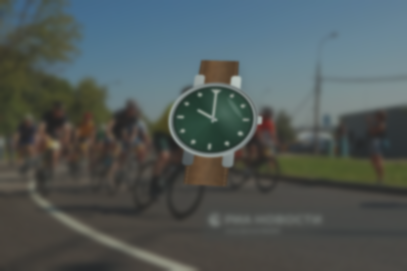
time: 10:00
